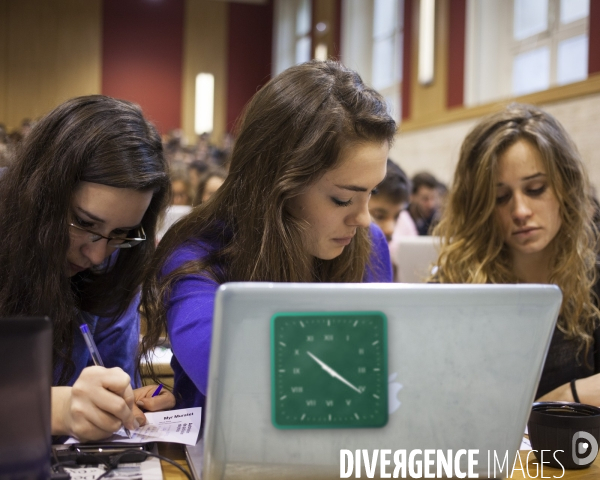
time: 10:21
